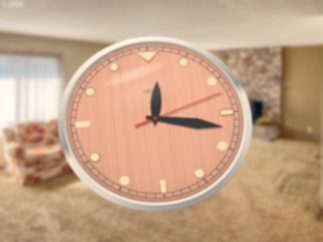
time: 12:17:12
